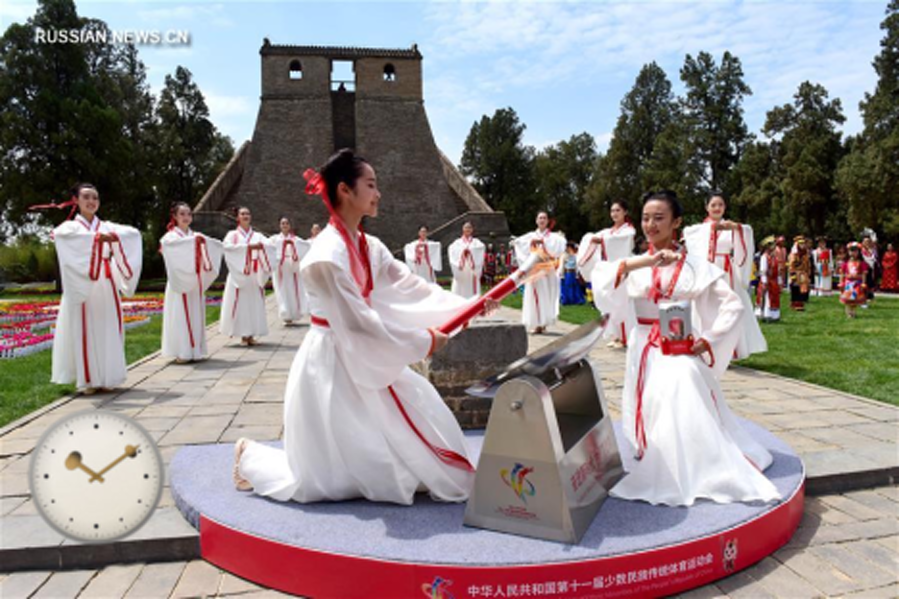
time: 10:09
